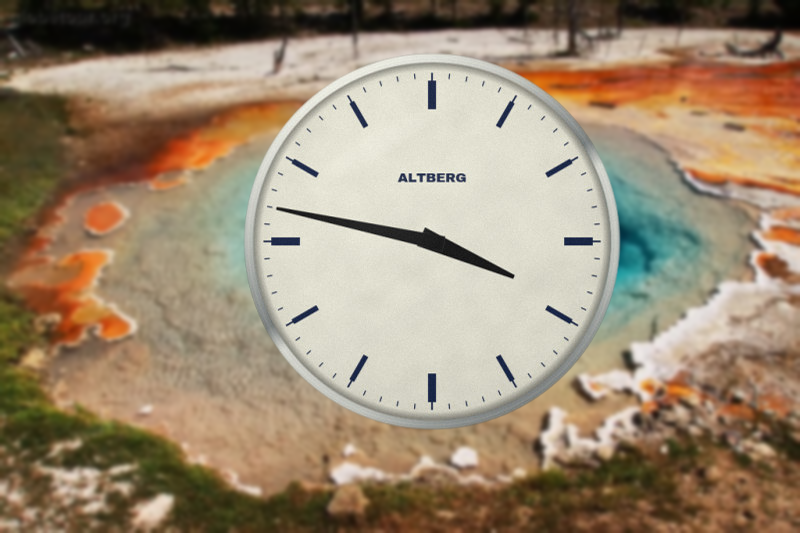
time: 3:47
